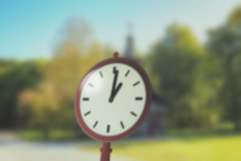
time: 1:01
